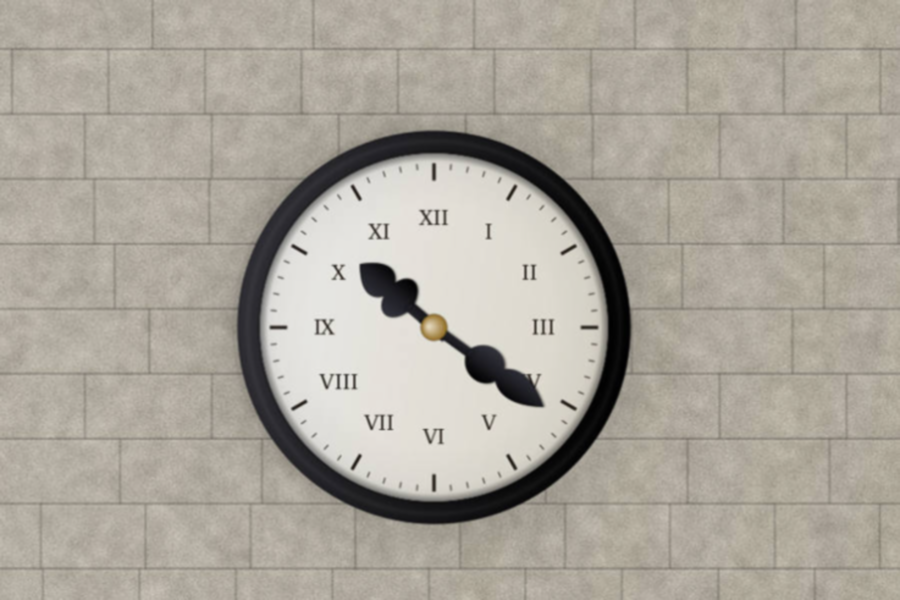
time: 10:21
